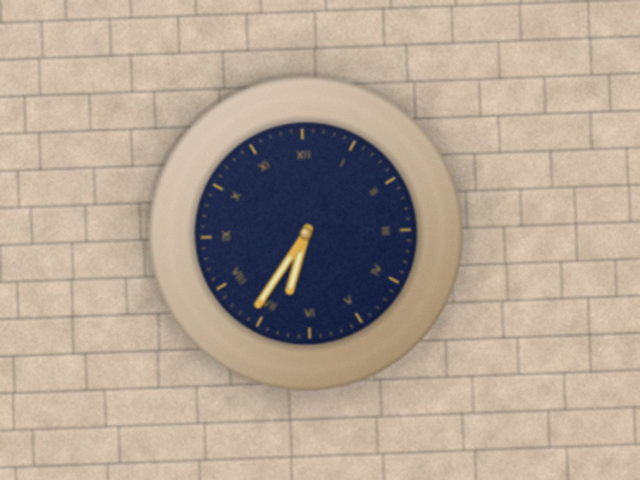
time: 6:36
